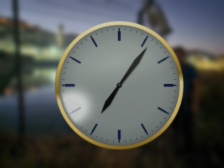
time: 7:06
